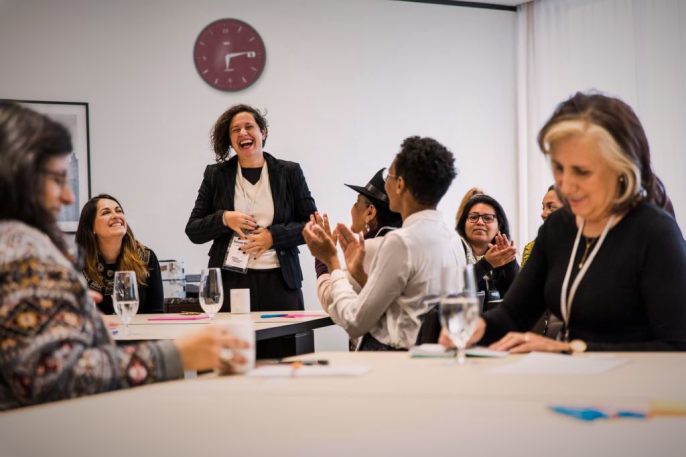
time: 6:14
